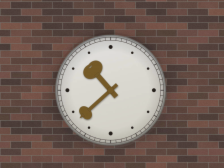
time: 10:38
